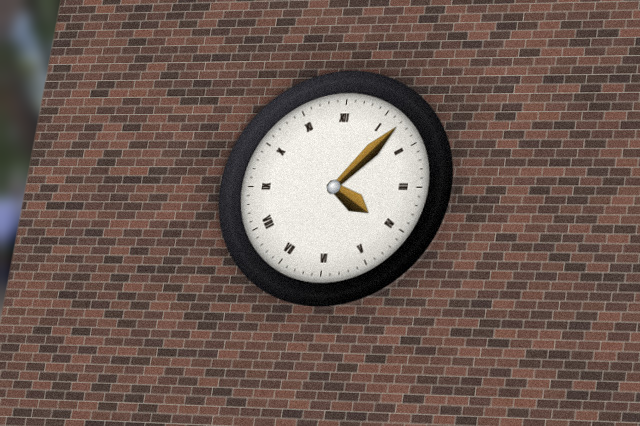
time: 4:07
